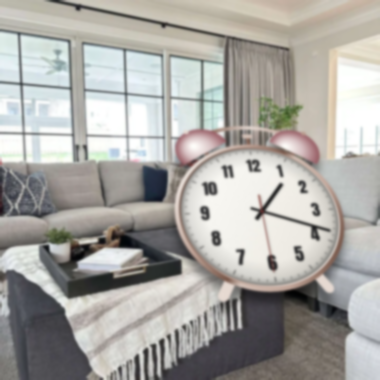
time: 1:18:30
